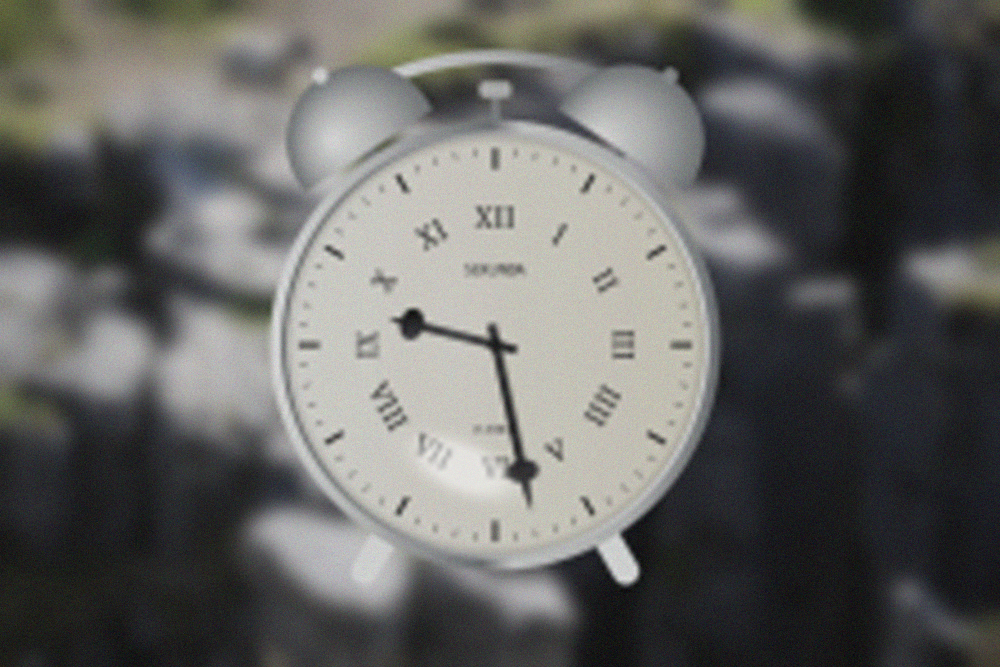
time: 9:28
